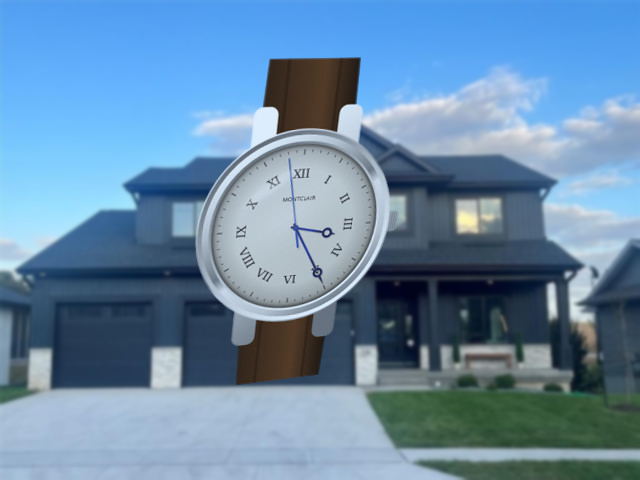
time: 3:24:58
